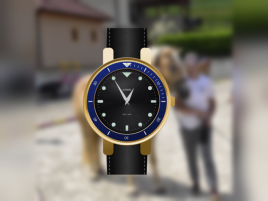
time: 12:55
